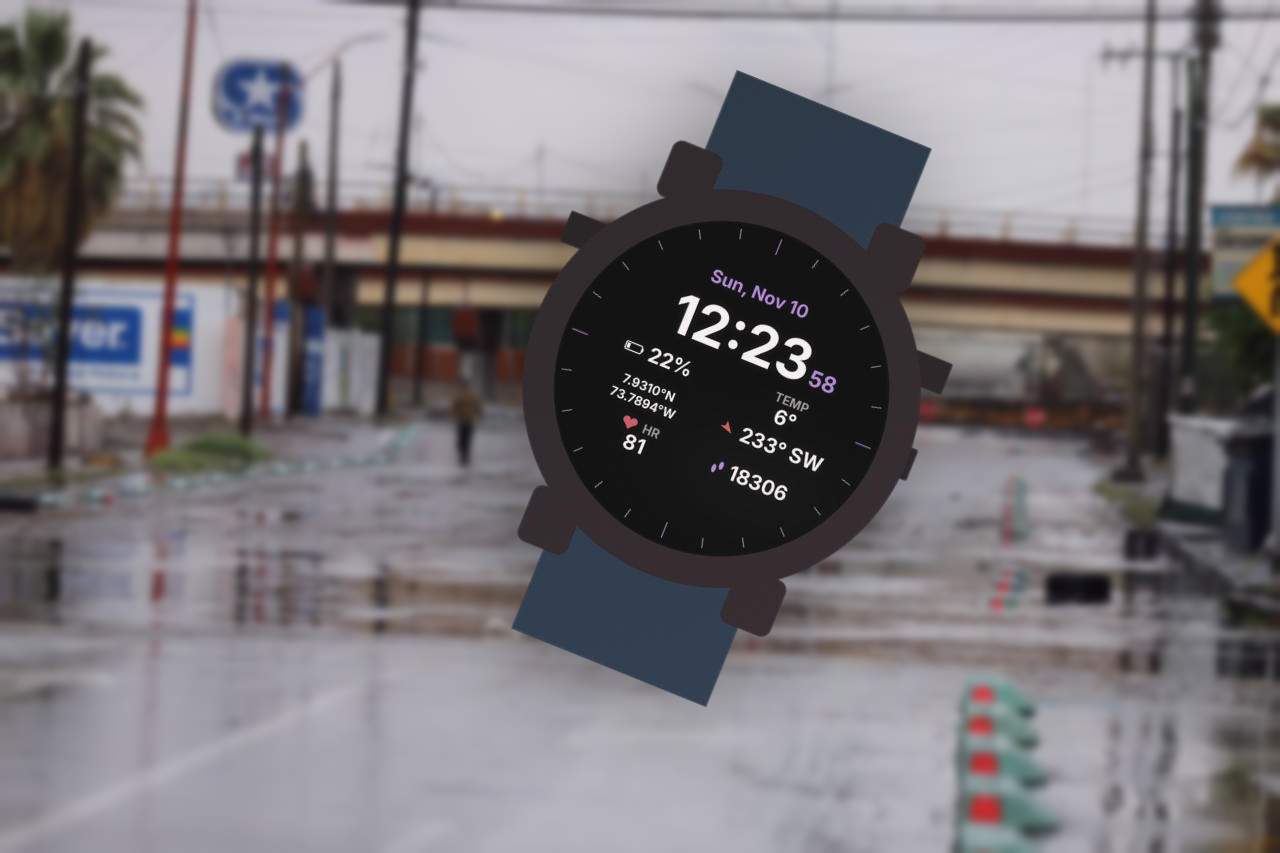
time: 12:23:58
